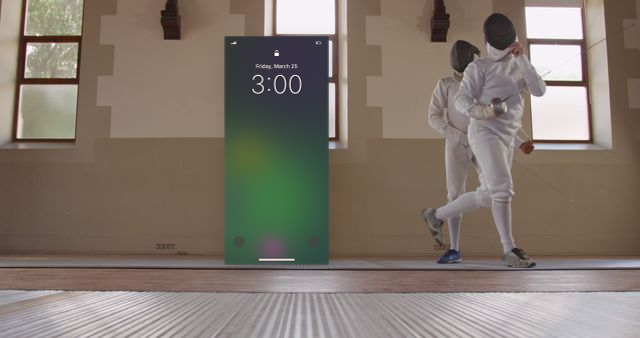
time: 3:00
